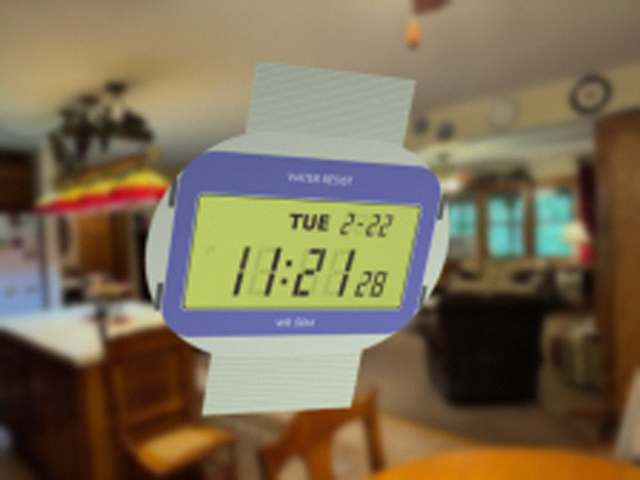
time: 11:21:28
